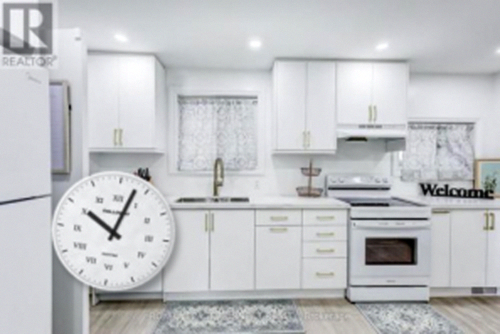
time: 10:03
